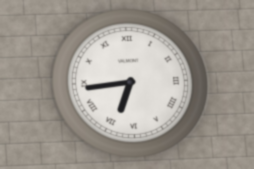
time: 6:44
